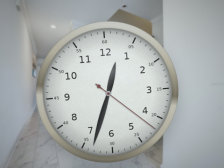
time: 12:33:22
